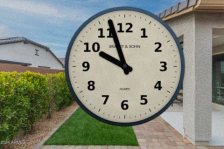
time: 9:57
